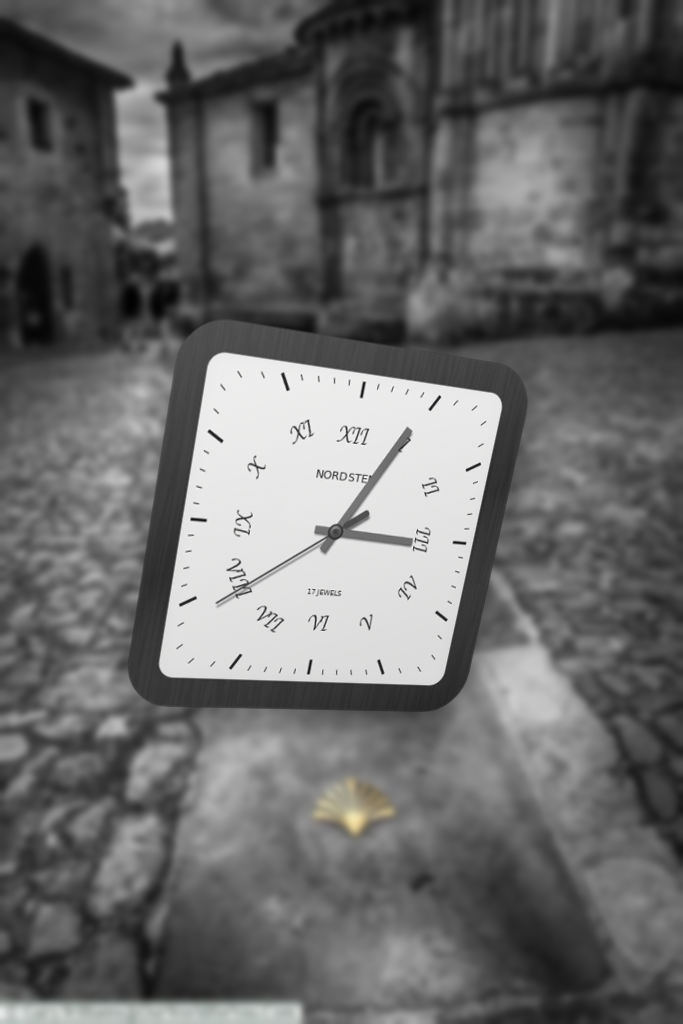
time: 3:04:39
